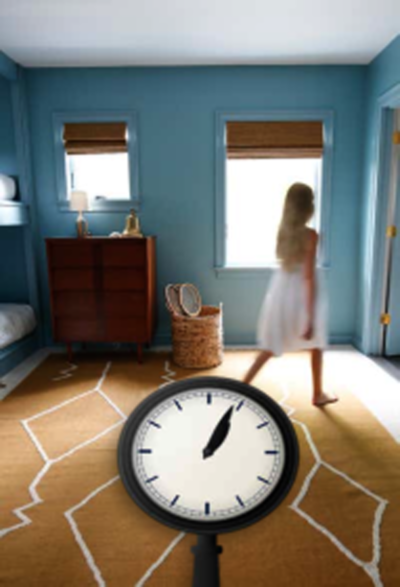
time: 1:04
